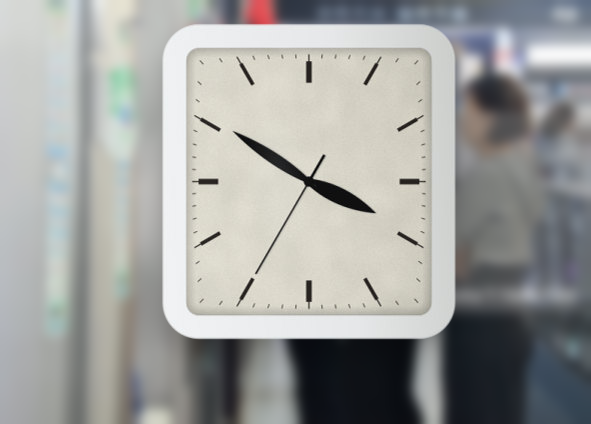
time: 3:50:35
